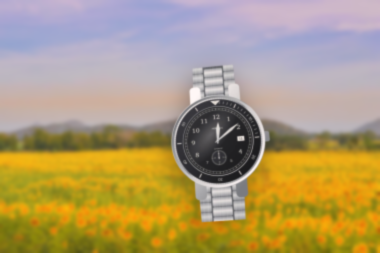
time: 12:09
